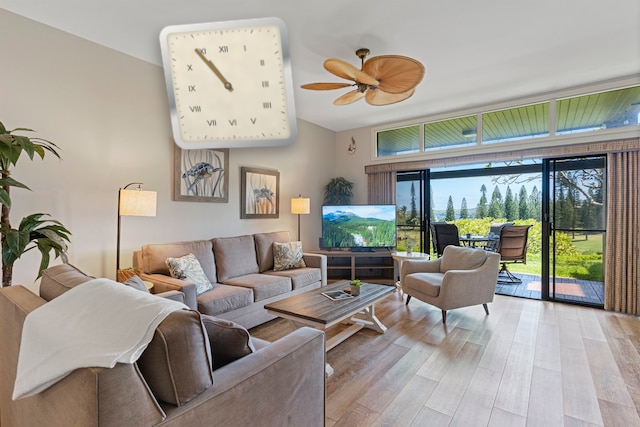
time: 10:54
